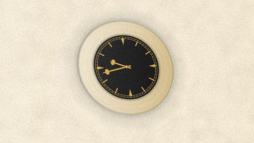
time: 9:43
